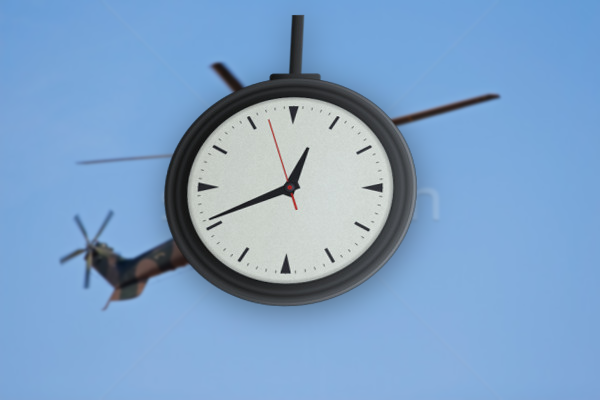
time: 12:40:57
